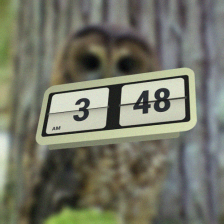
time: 3:48
